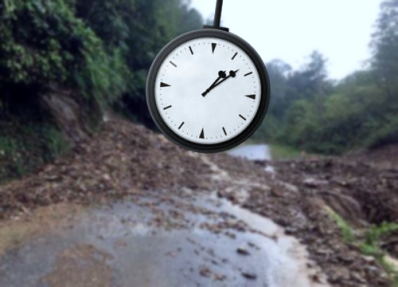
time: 1:08
